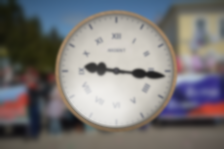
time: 9:16
